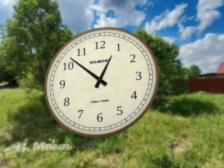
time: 12:52
